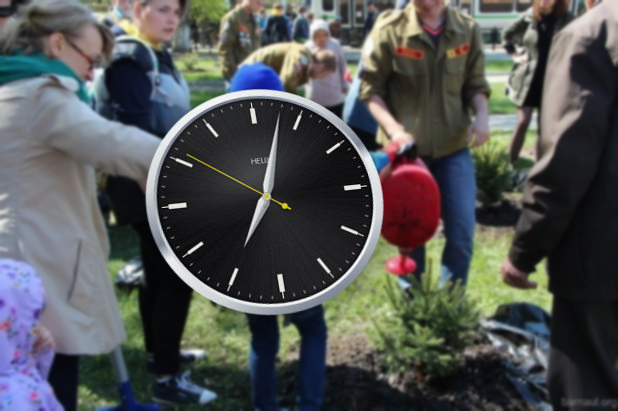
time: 7:02:51
